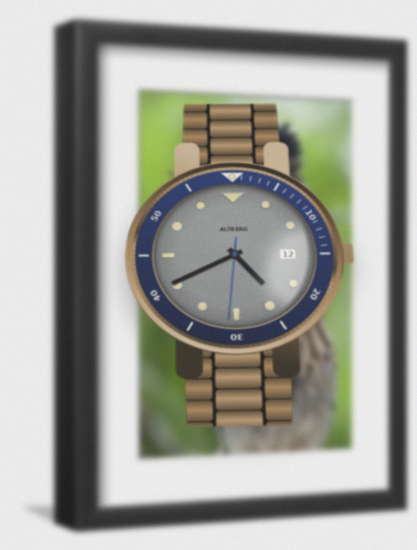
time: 4:40:31
